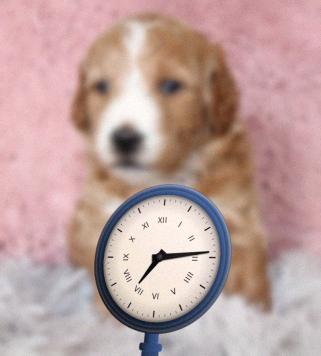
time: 7:14
